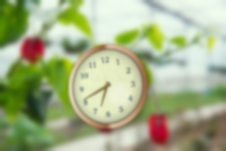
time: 6:41
